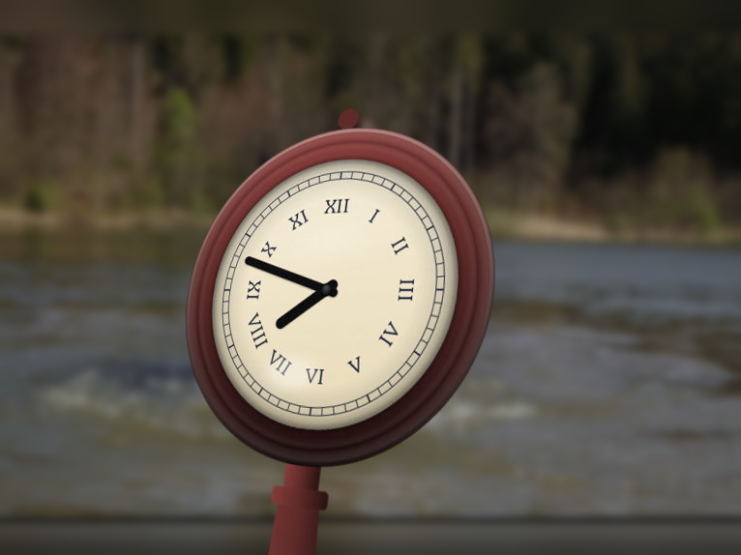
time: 7:48
